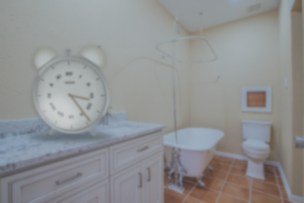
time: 3:24
